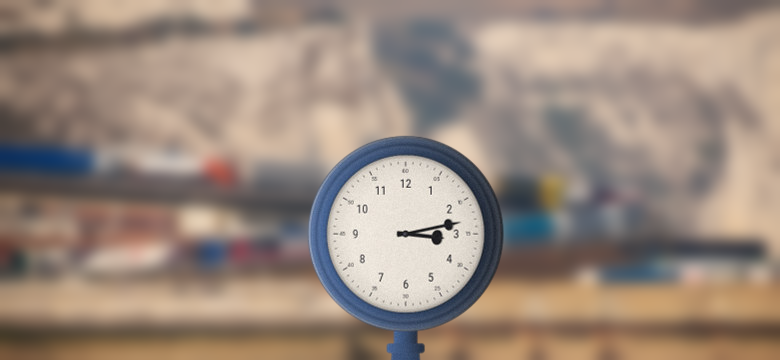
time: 3:13
